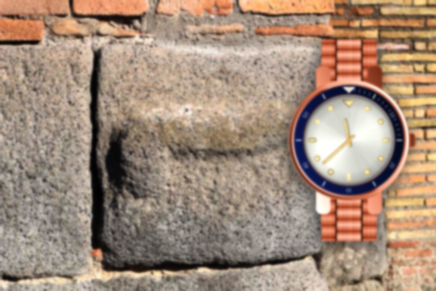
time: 11:38
